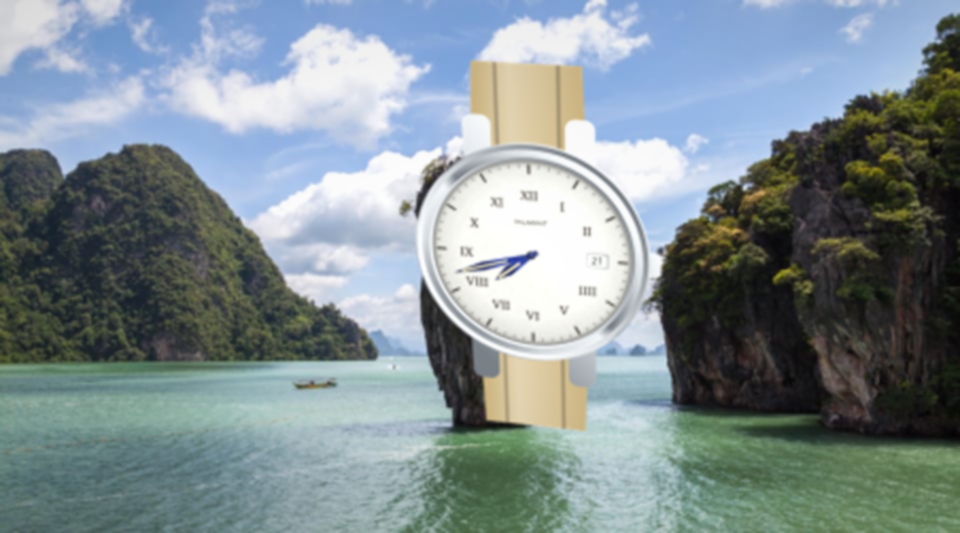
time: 7:42
